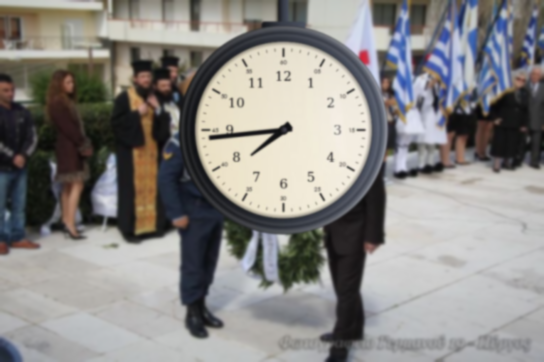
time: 7:44
